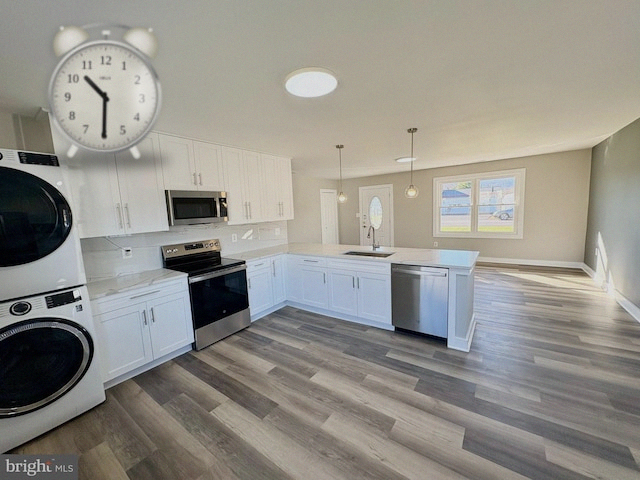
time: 10:30
